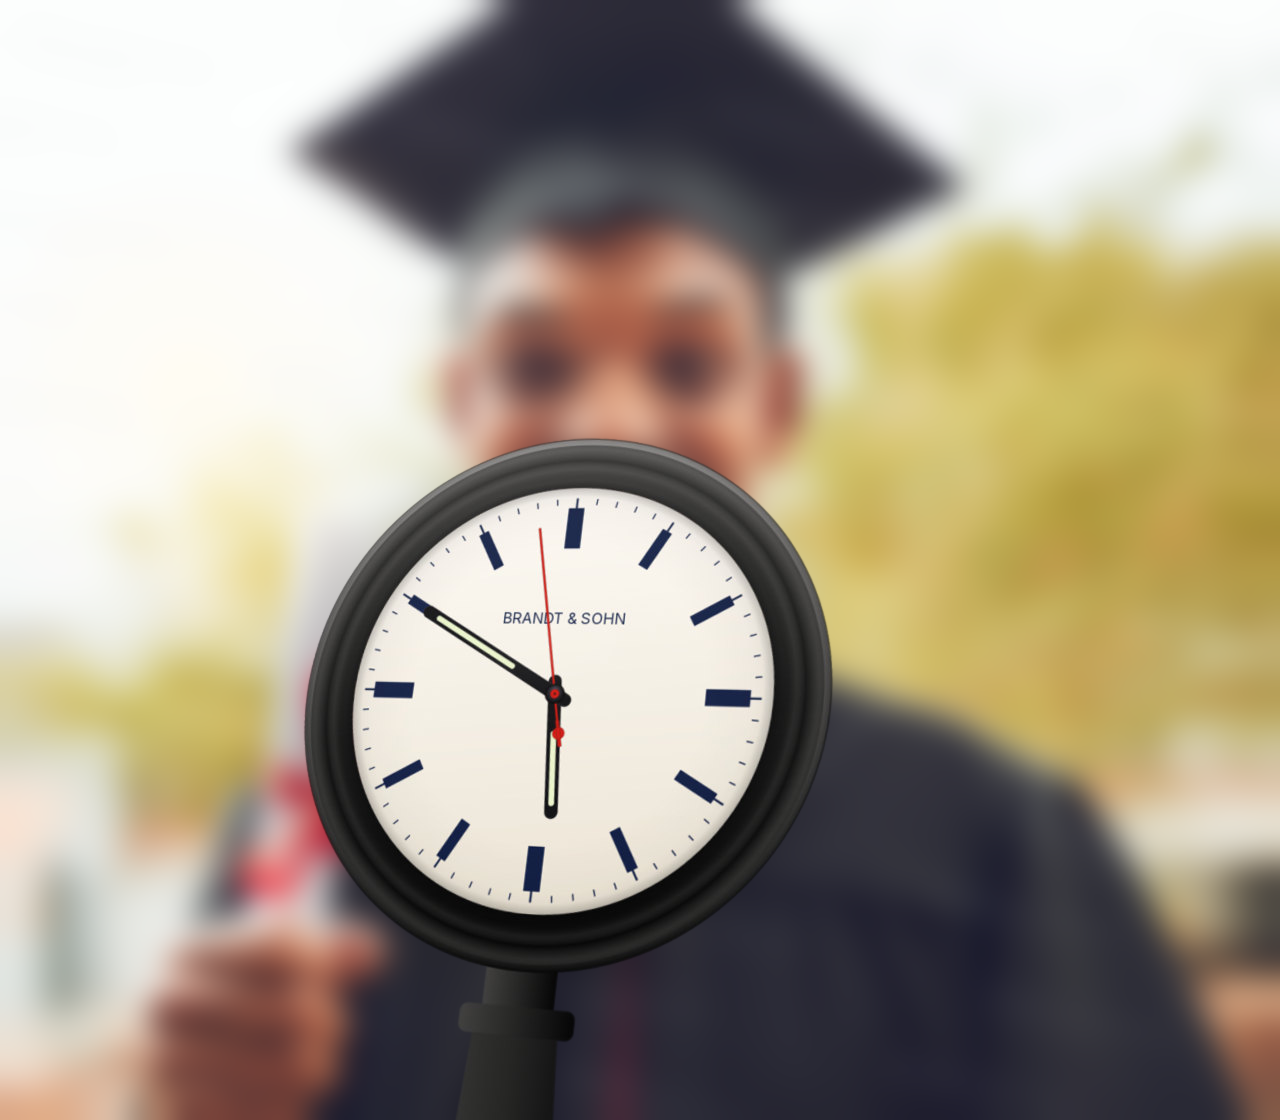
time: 5:49:58
